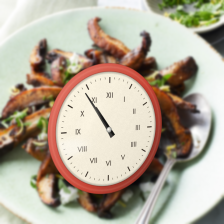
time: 10:54
